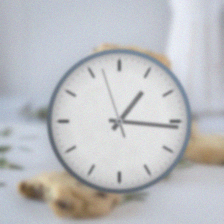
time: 1:15:57
